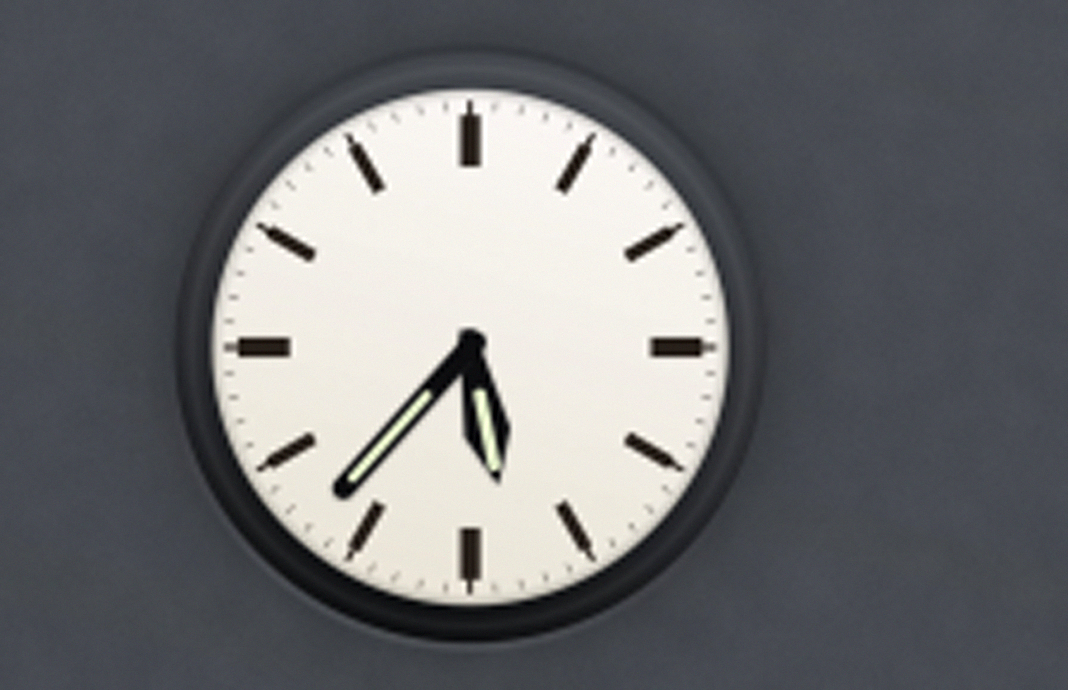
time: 5:37
